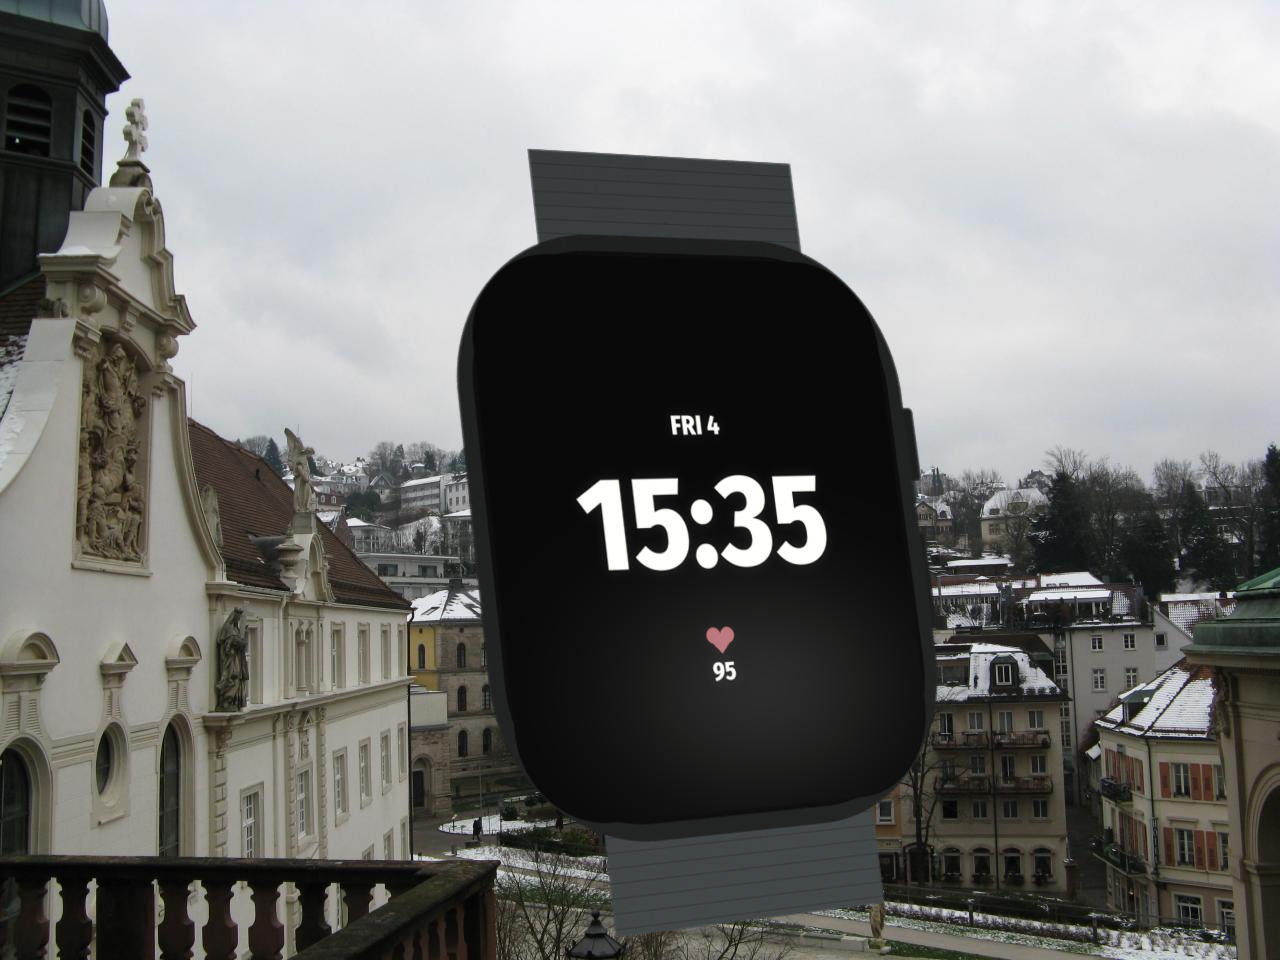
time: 15:35
